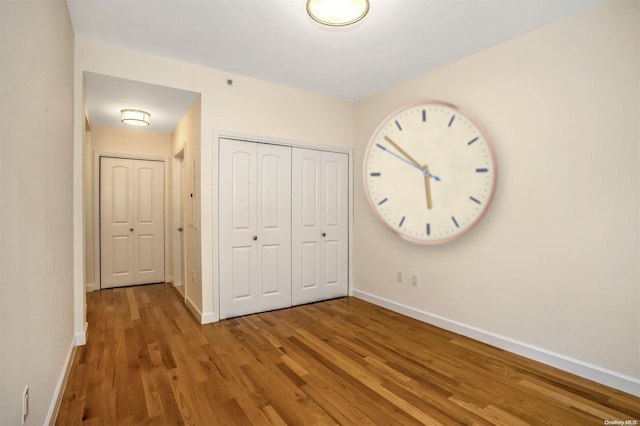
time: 5:51:50
